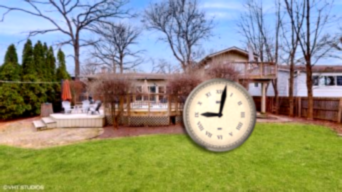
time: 9:02
